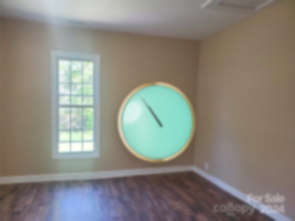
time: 10:54
